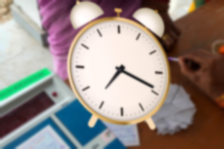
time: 7:19
